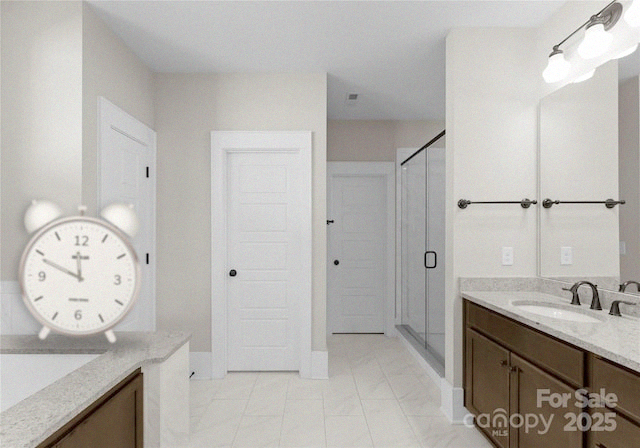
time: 11:49
